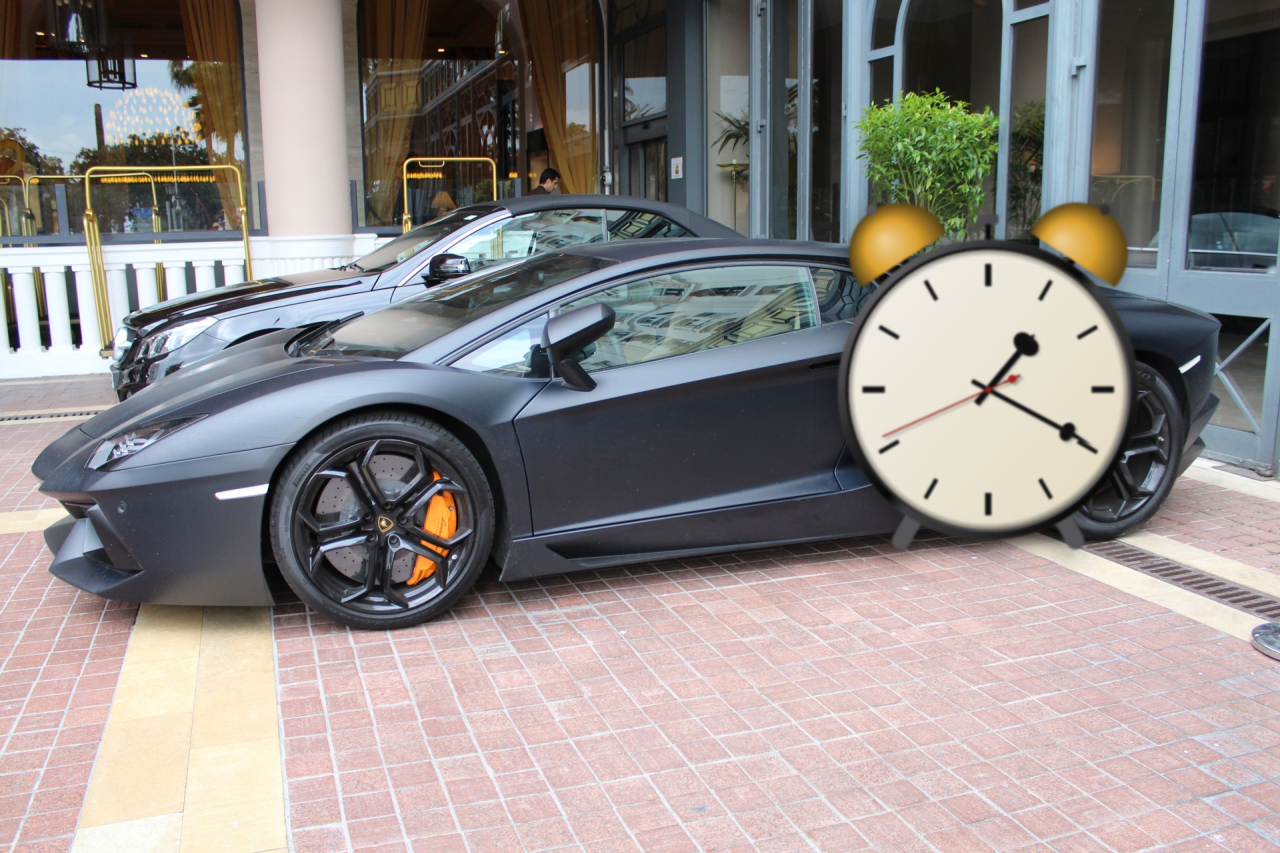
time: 1:19:41
